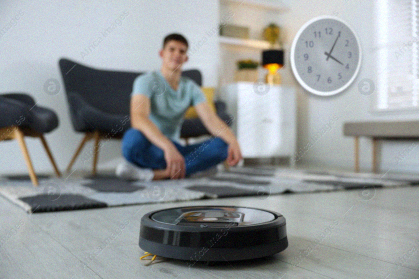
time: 4:05
